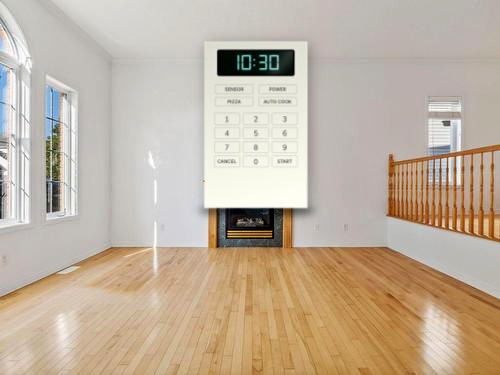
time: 10:30
